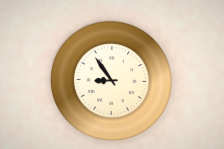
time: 8:54
